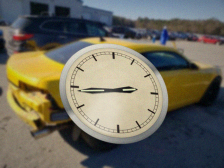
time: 2:44
